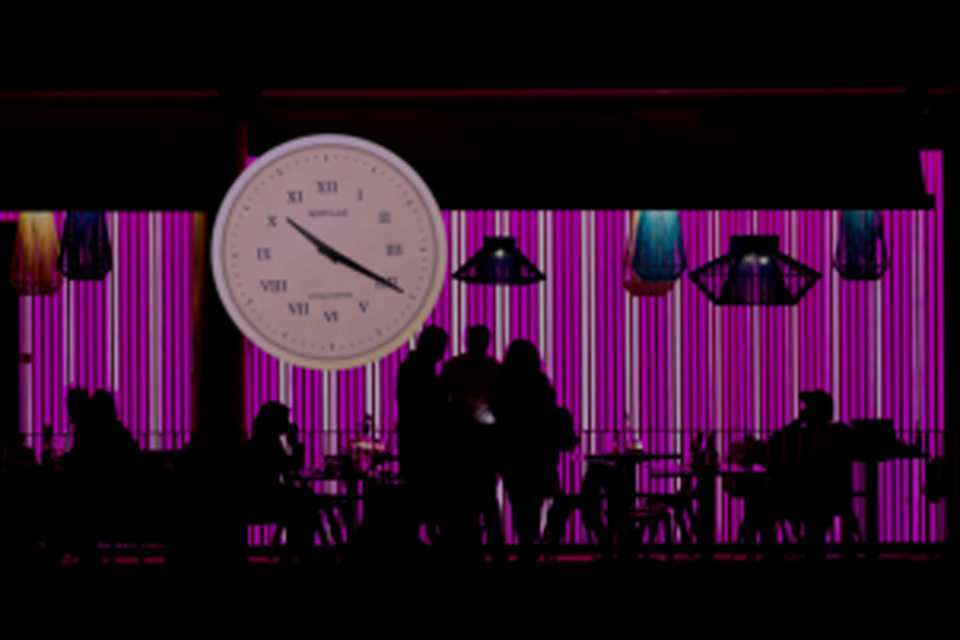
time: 10:20
